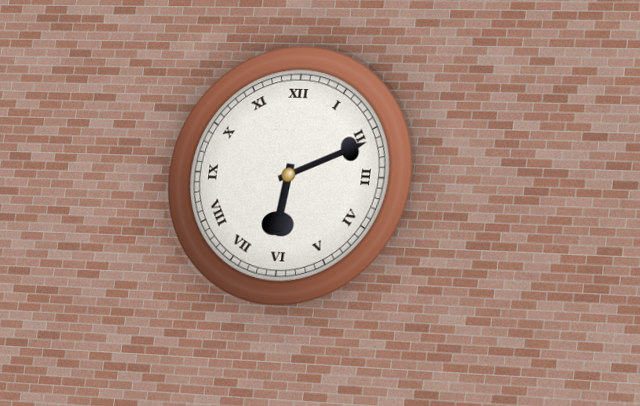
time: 6:11
